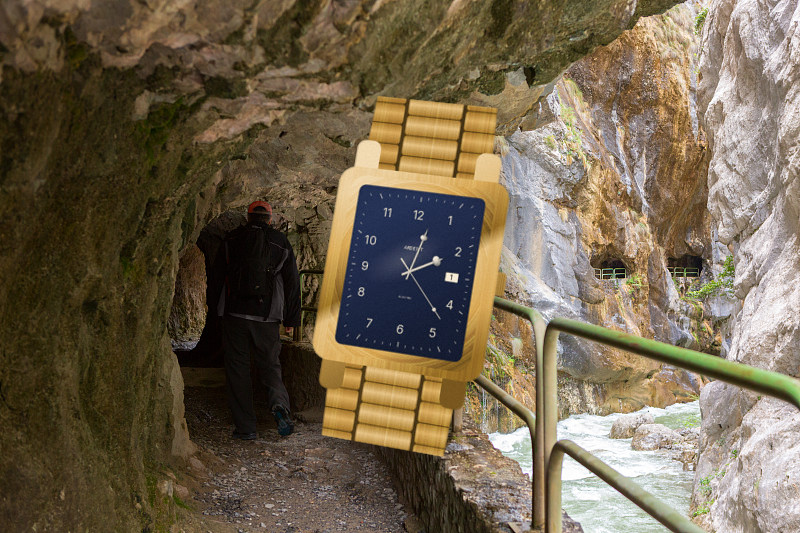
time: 2:02:23
